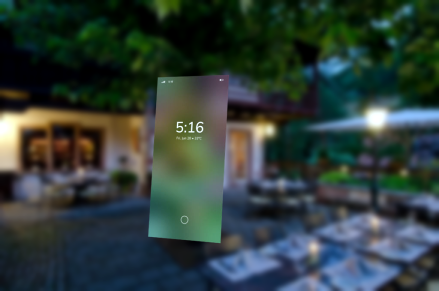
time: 5:16
